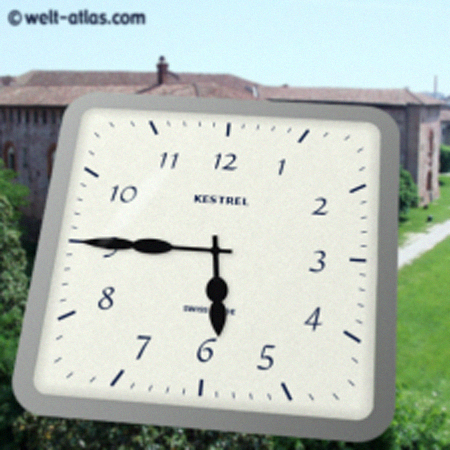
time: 5:45
